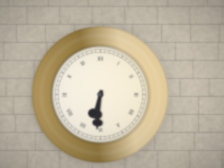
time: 6:31
